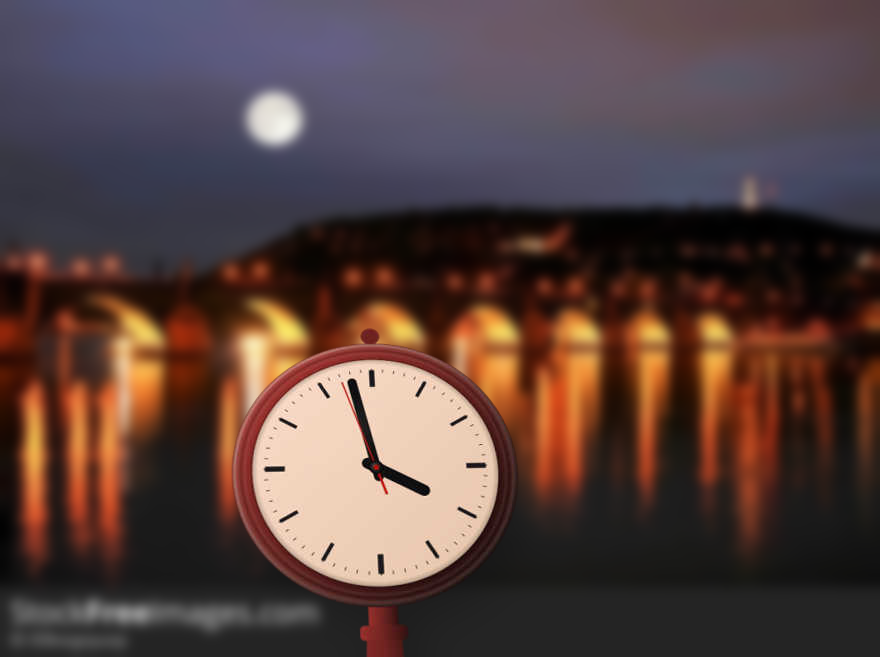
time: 3:57:57
